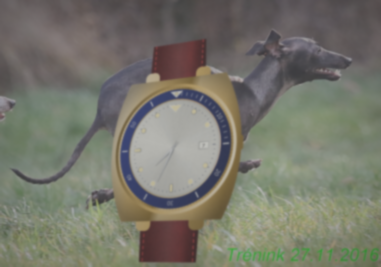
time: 7:34
